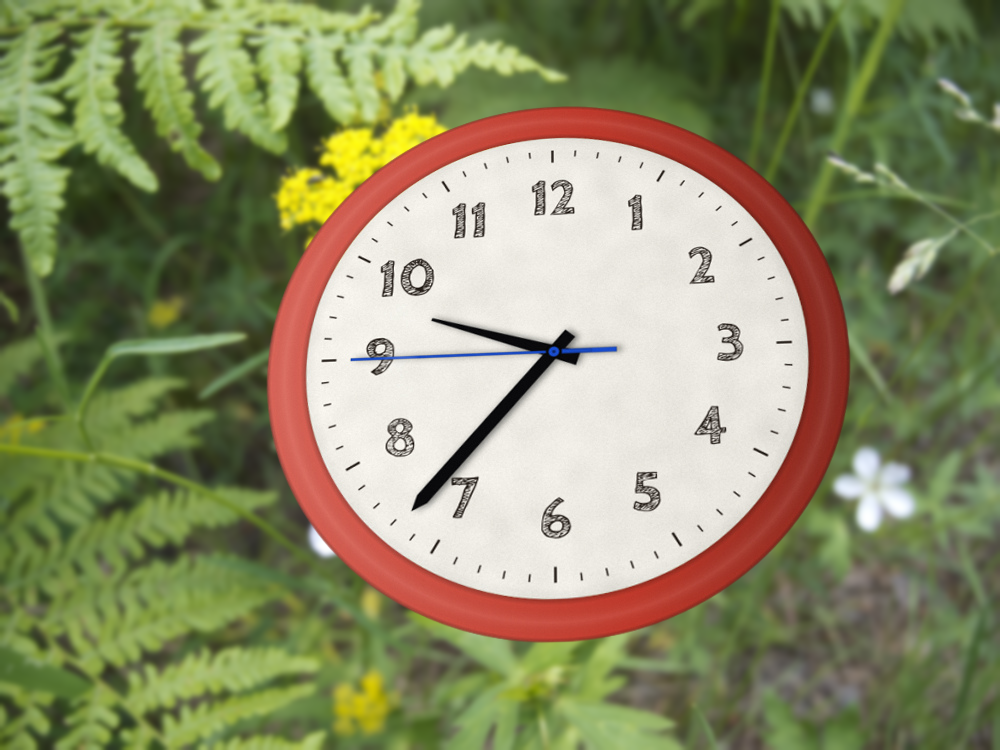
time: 9:36:45
